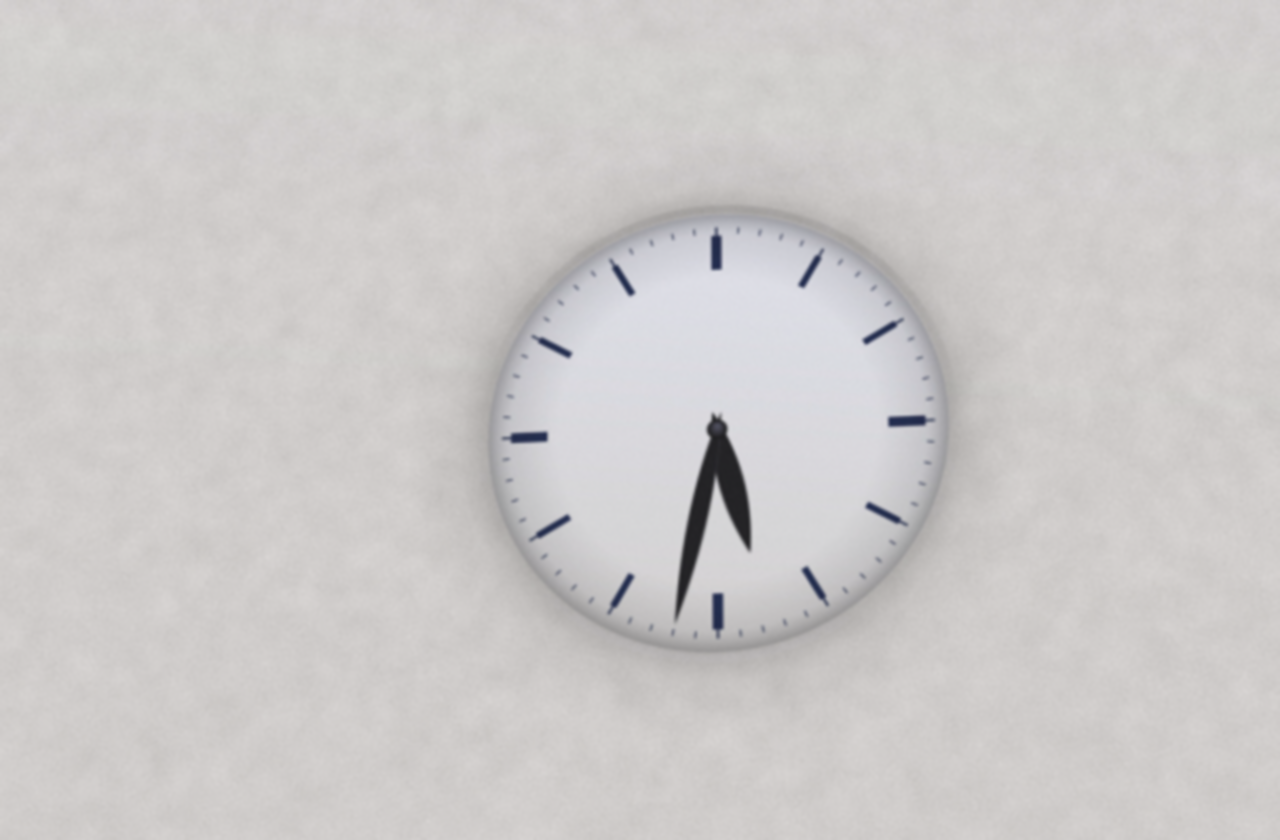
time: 5:32
